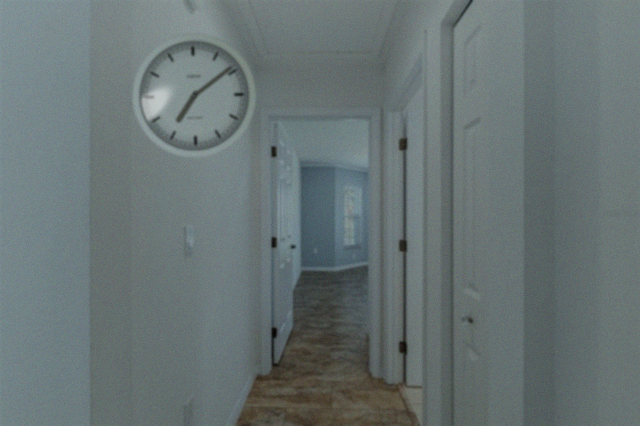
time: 7:09
